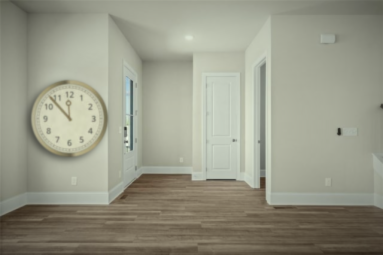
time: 11:53
